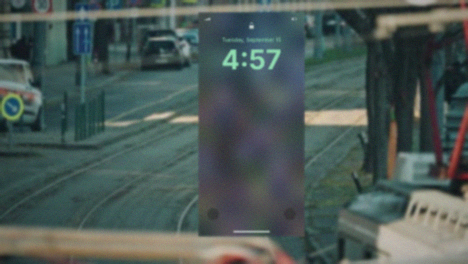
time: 4:57
